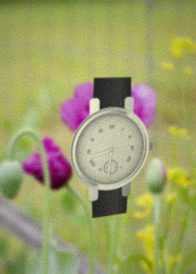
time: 8:31
